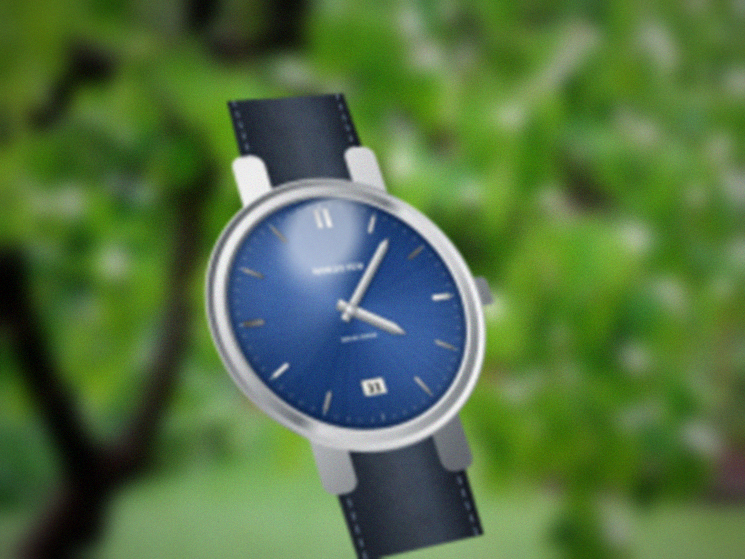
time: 4:07
